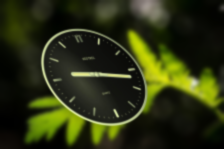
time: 9:17
